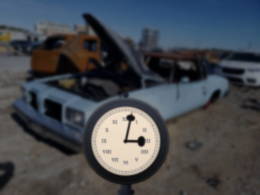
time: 3:02
